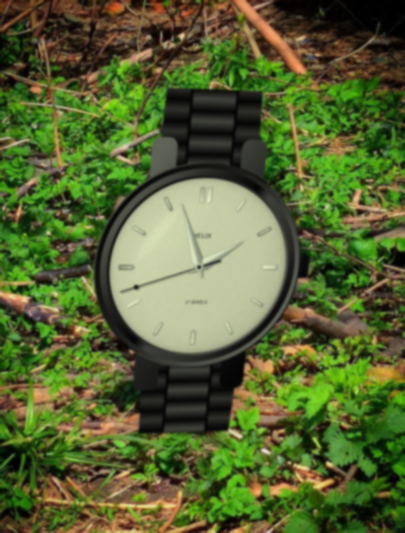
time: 1:56:42
